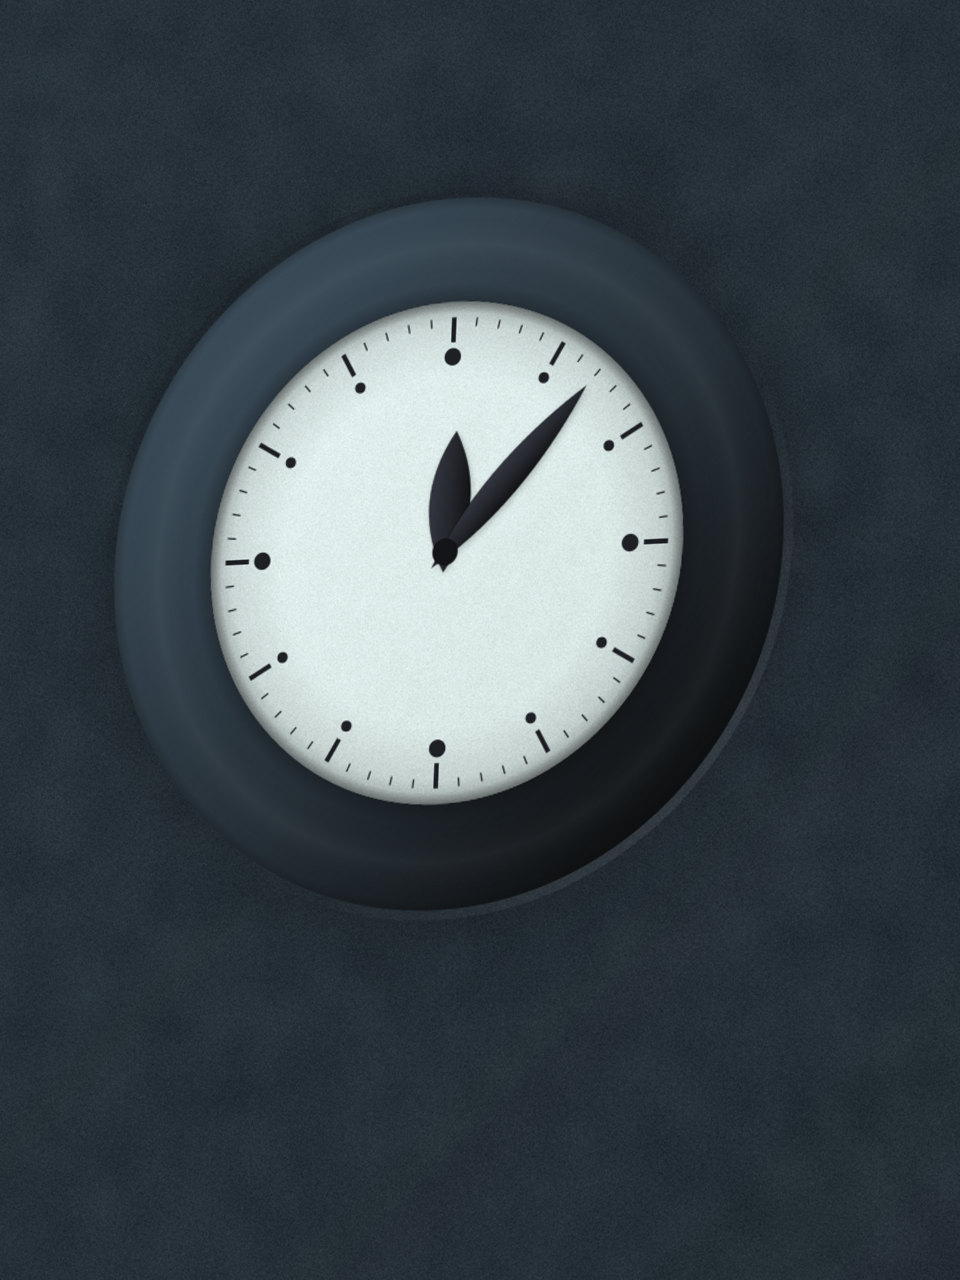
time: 12:07
